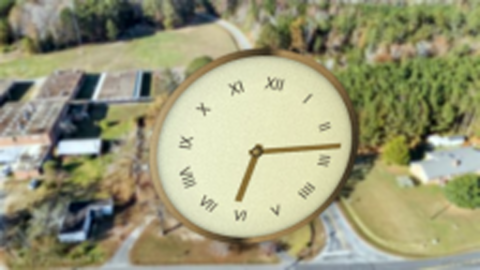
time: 6:13
